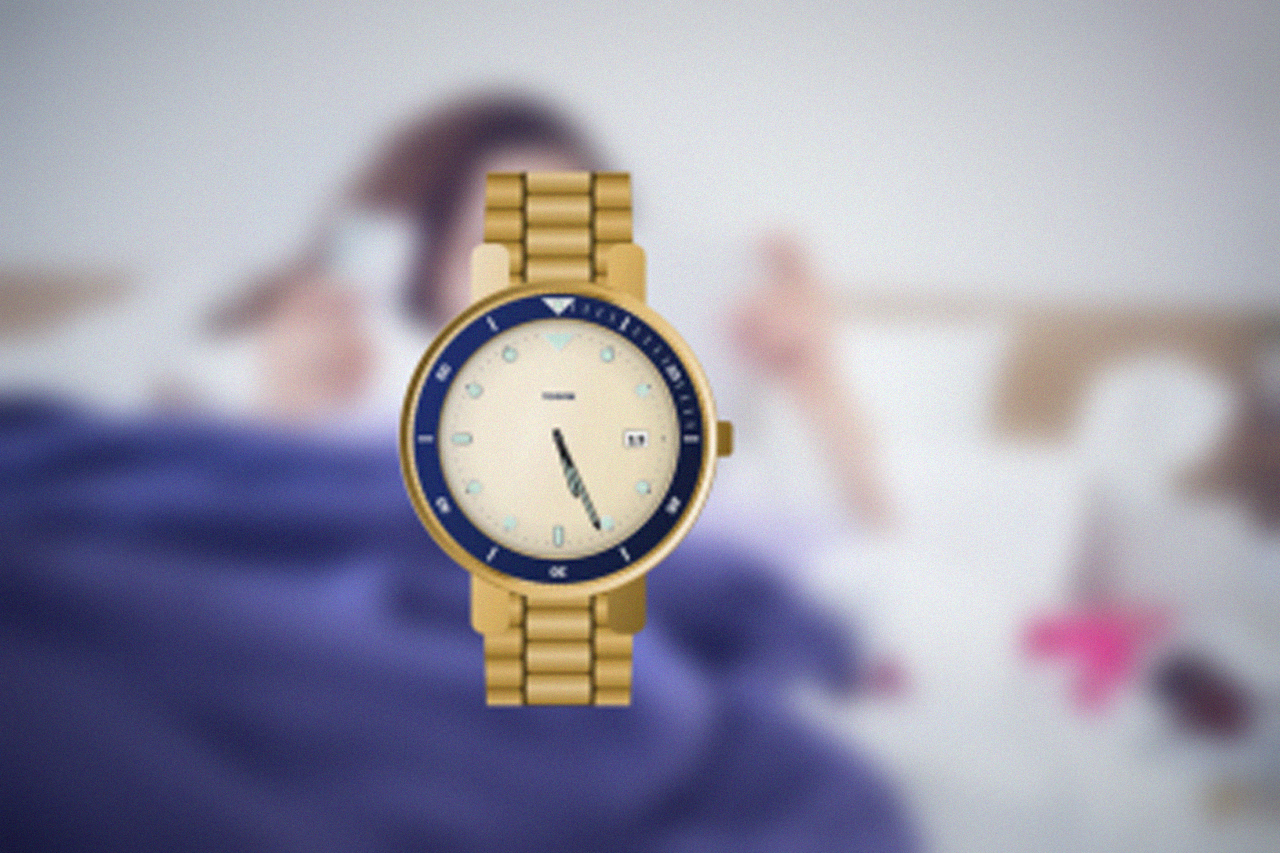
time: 5:26
